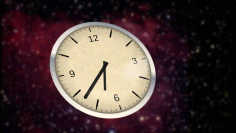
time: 6:38
